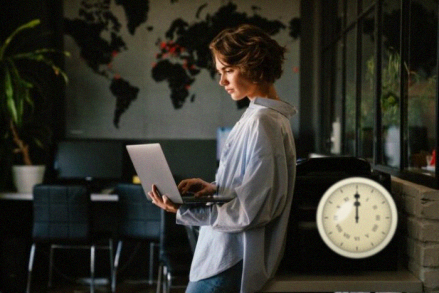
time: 12:00
